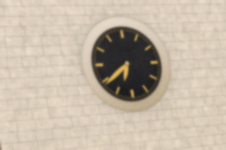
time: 6:39
